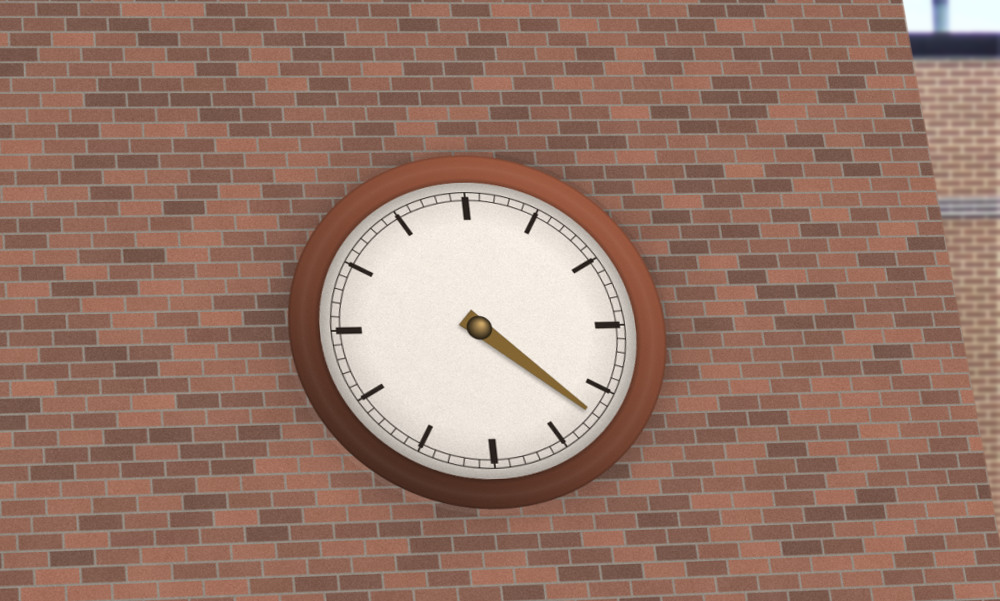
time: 4:22
